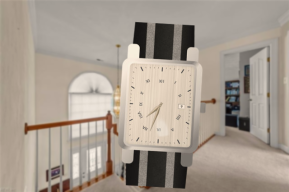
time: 7:33
